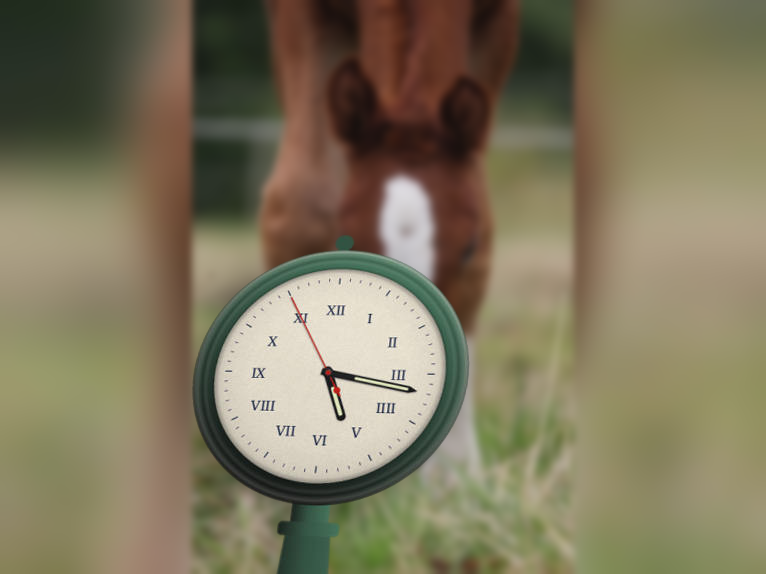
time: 5:16:55
